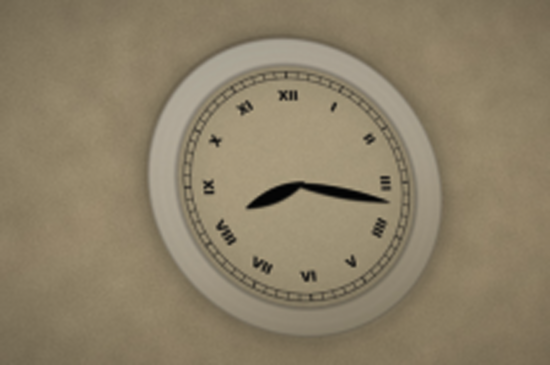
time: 8:17
